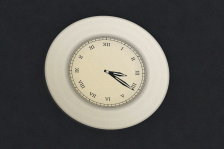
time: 3:21
